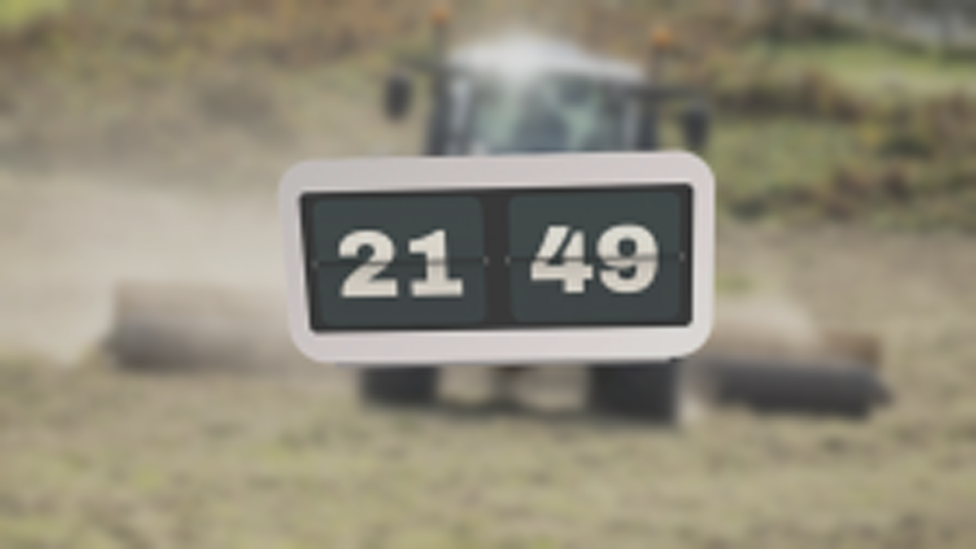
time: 21:49
